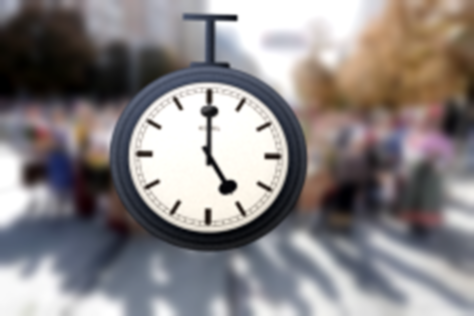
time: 5:00
